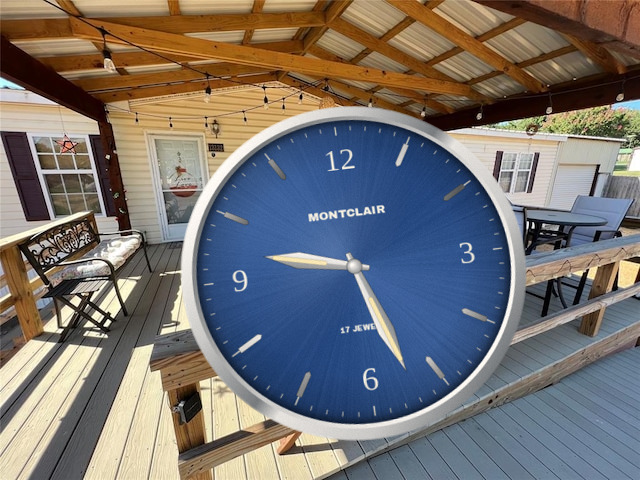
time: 9:27
